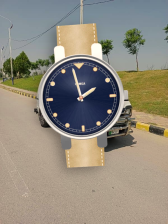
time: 1:58
